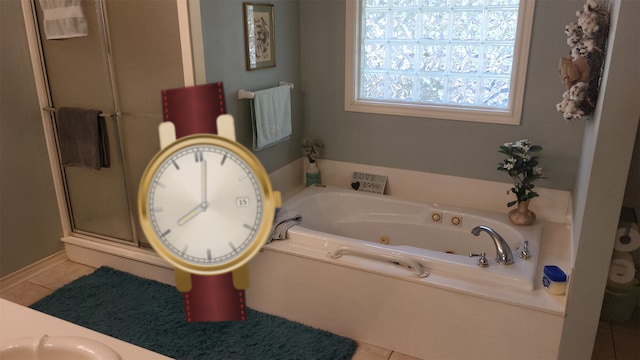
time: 8:01
